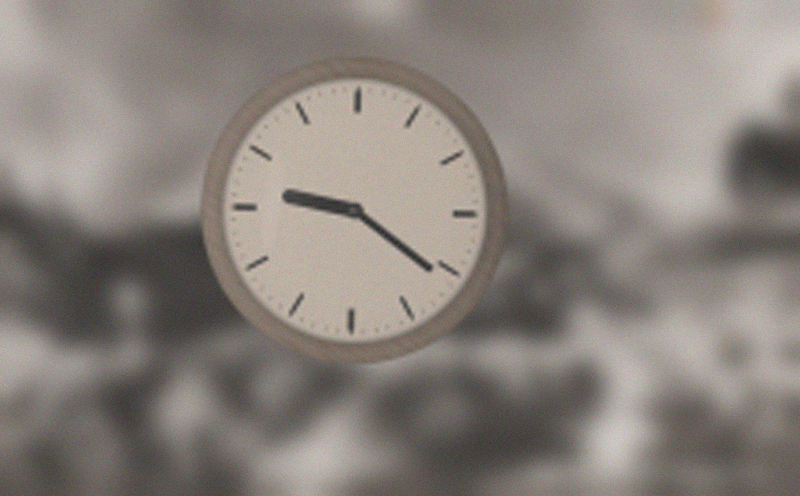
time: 9:21
